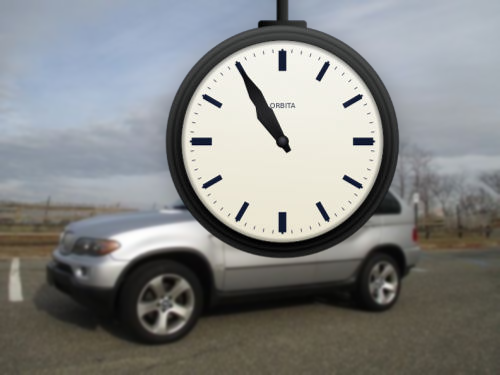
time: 10:55
